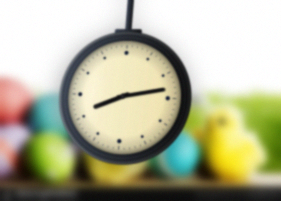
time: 8:13
